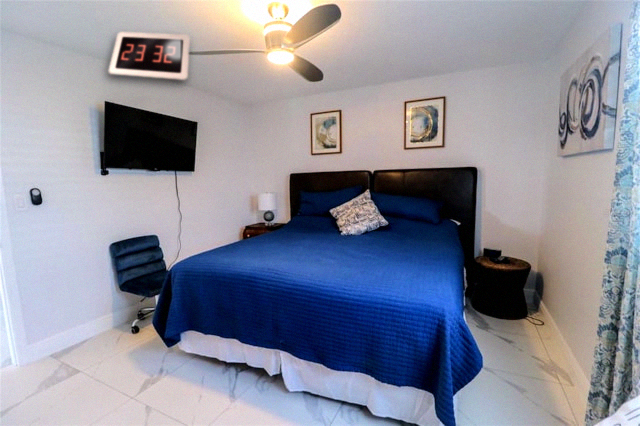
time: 23:32
